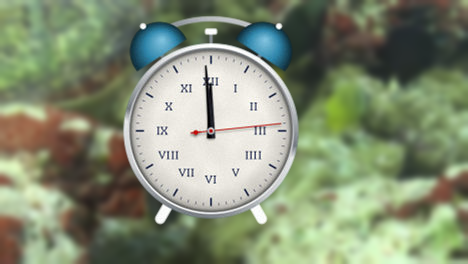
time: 11:59:14
